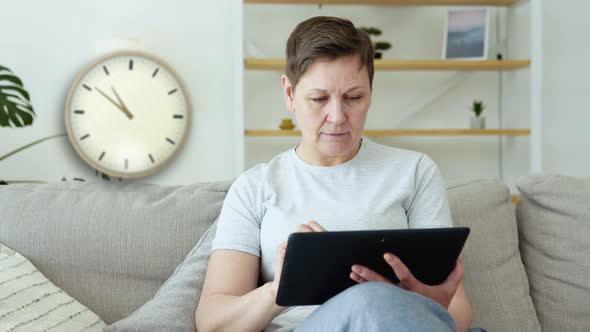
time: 10:51
